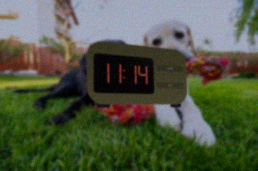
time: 11:14
